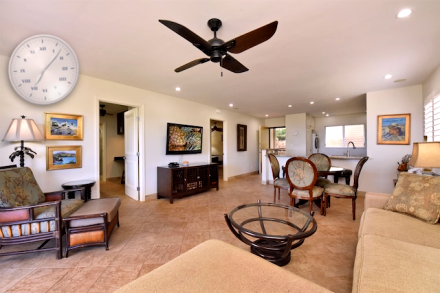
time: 7:07
